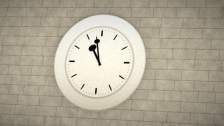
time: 10:58
